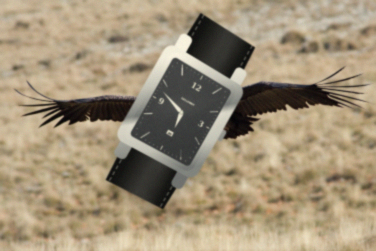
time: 5:48
